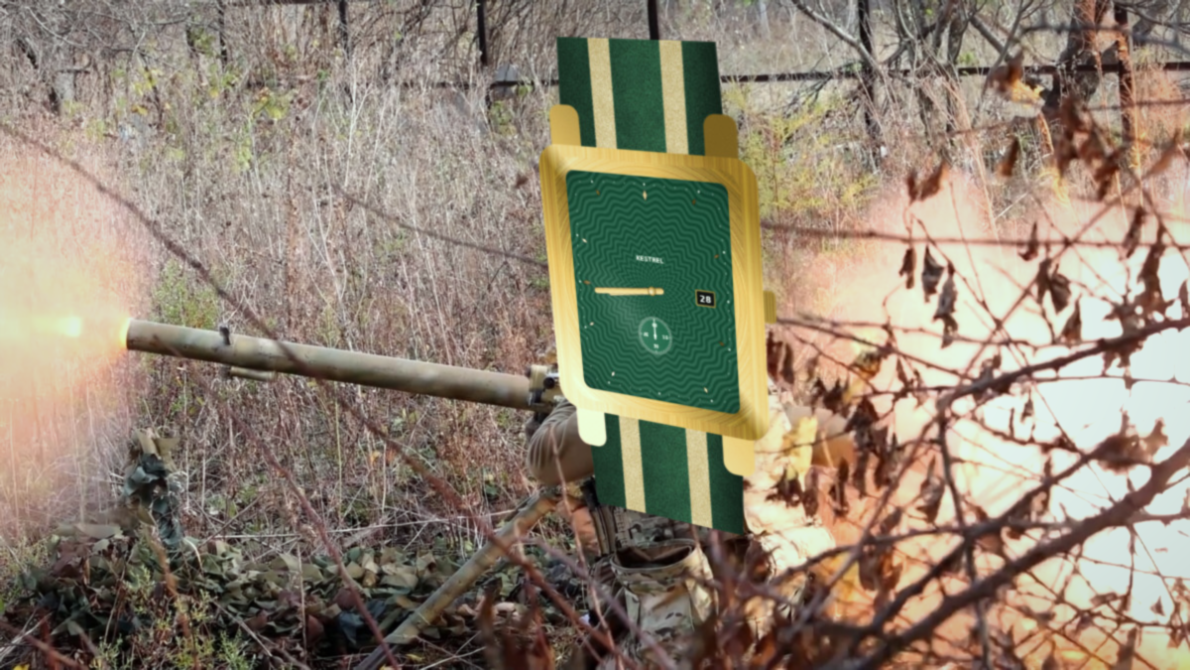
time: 8:44
